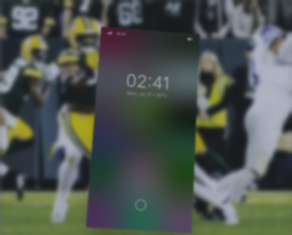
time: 2:41
